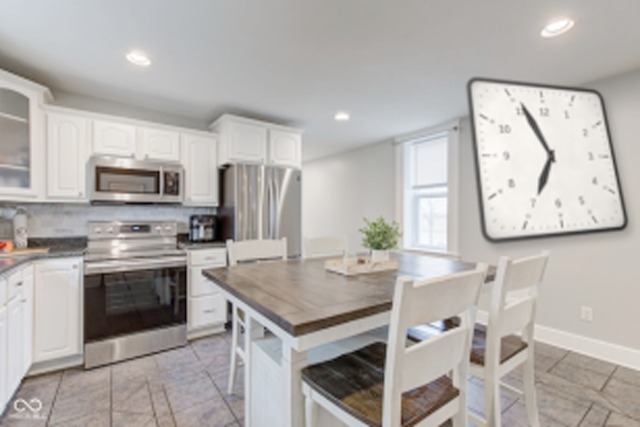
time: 6:56
